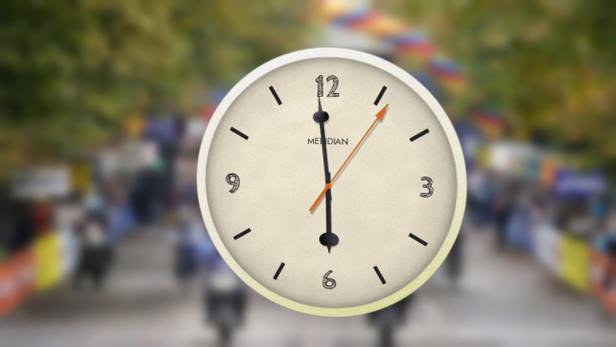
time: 5:59:06
